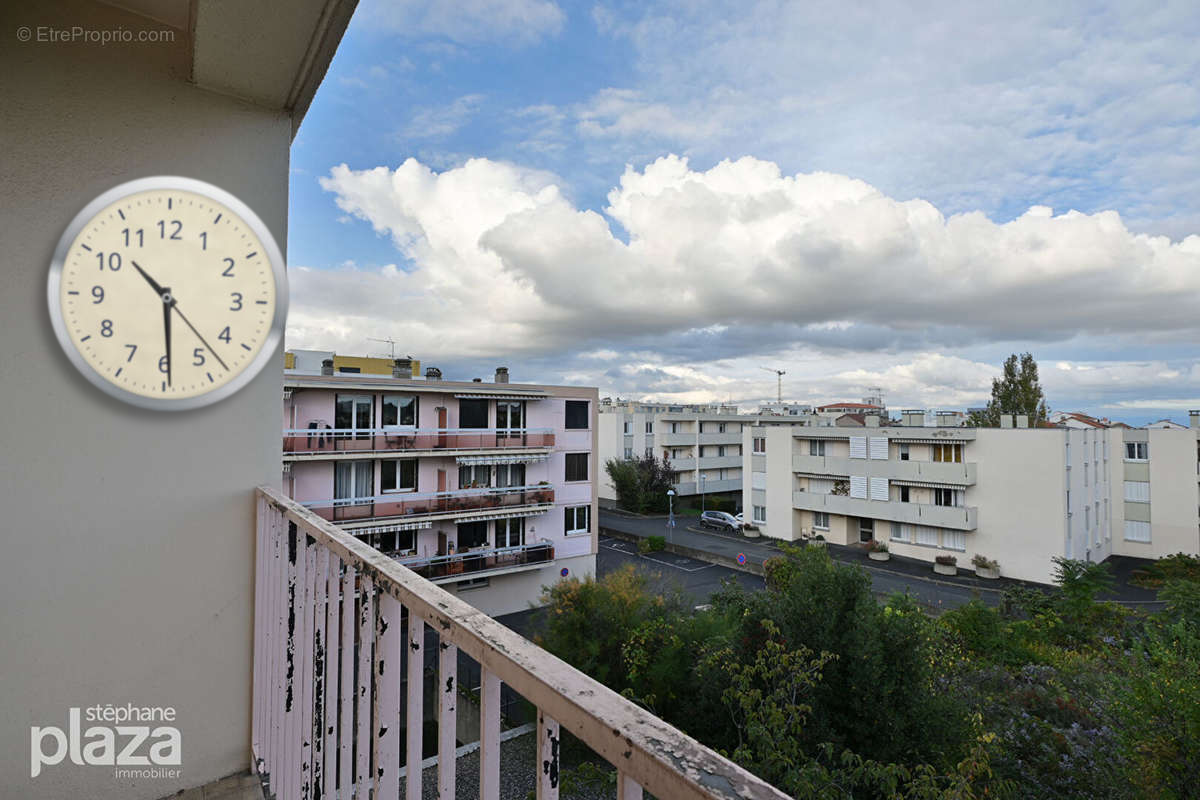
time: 10:29:23
